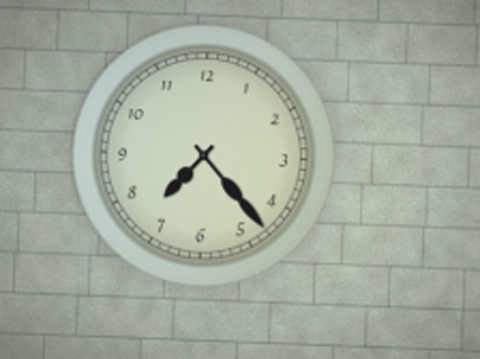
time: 7:23
